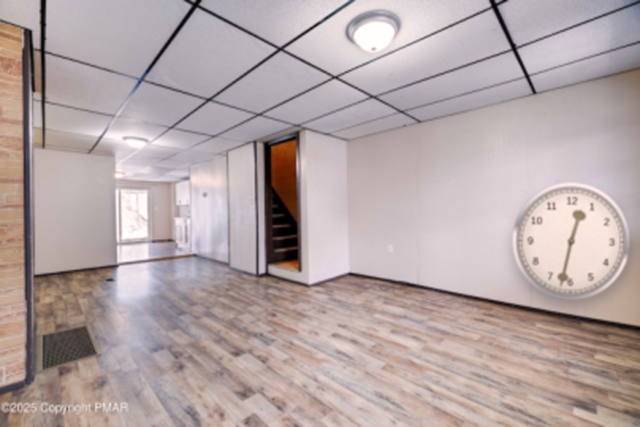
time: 12:32
